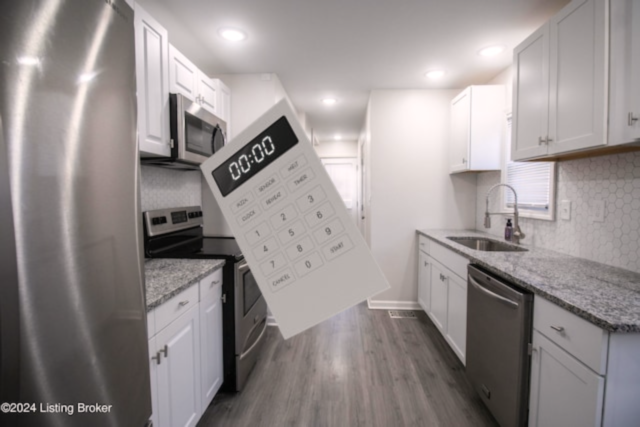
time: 0:00
